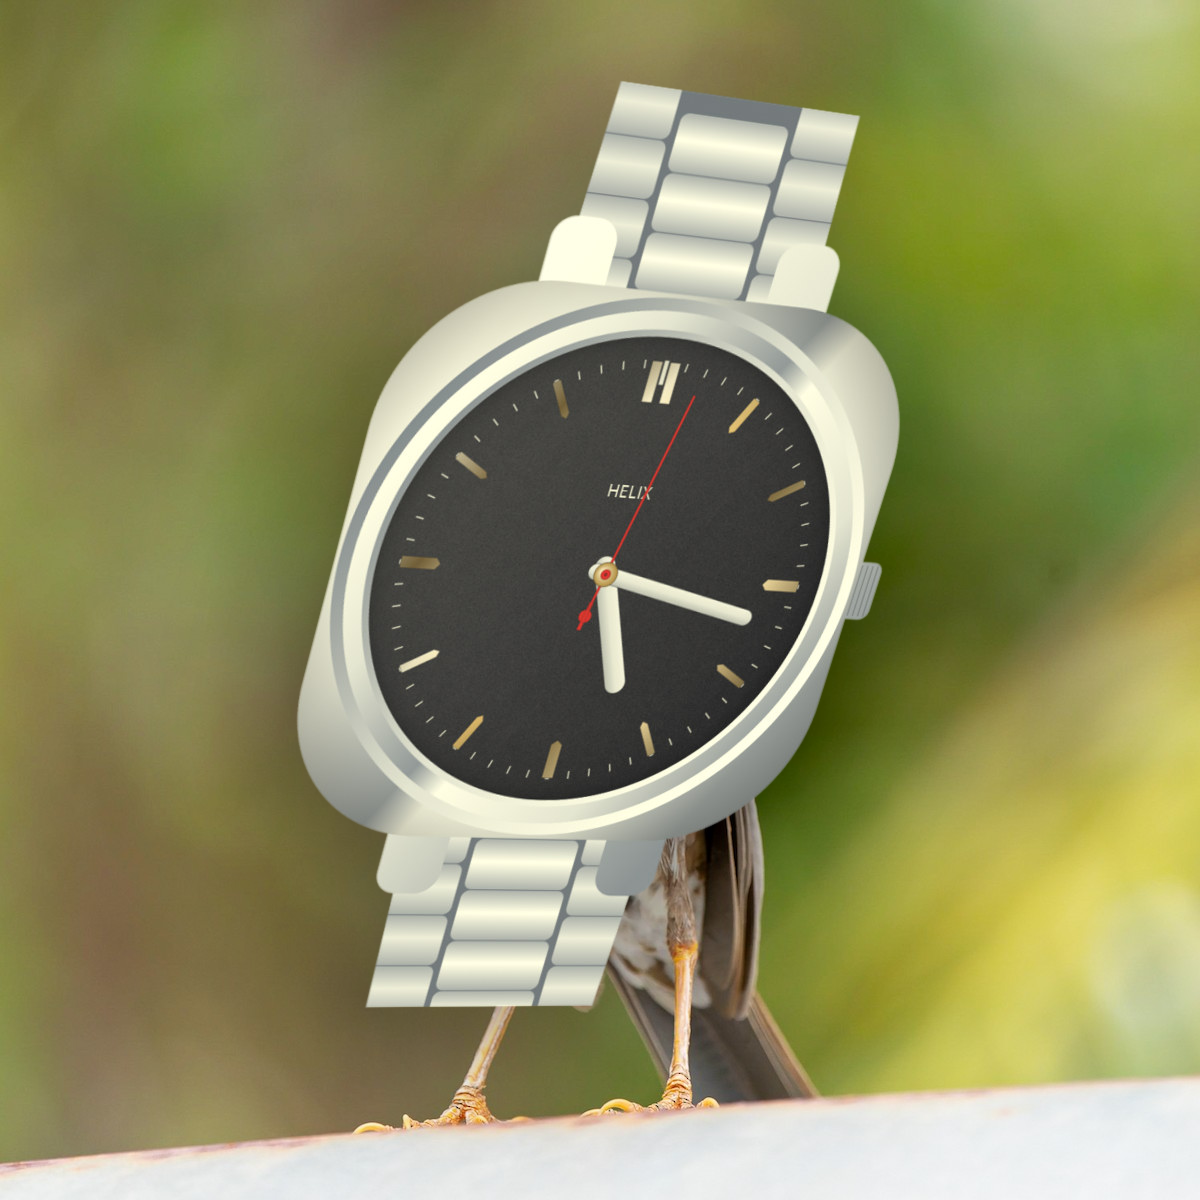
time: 5:17:02
